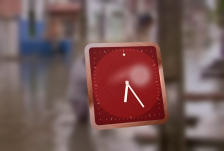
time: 6:25
